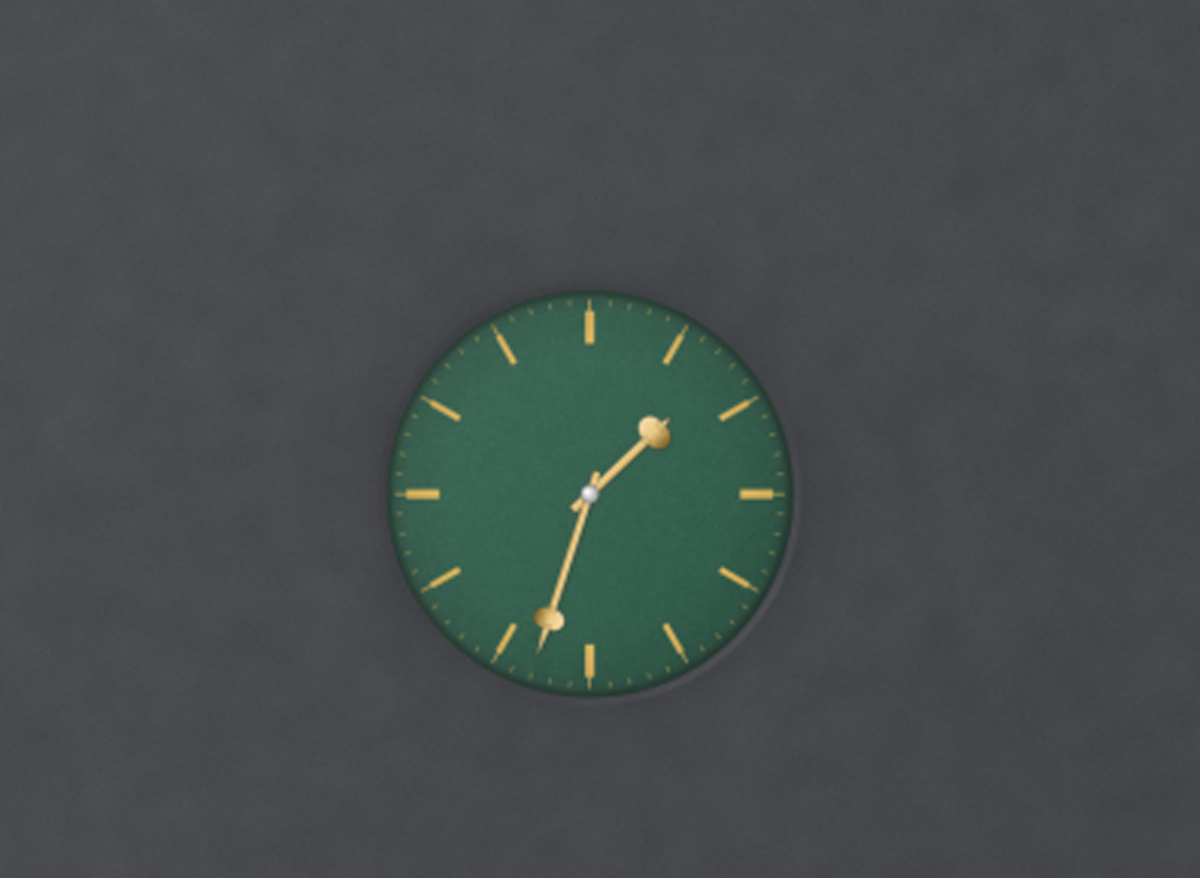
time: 1:33
